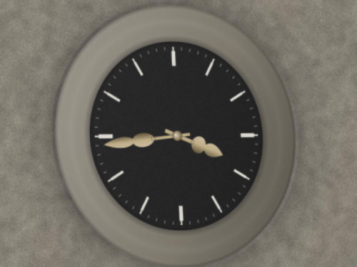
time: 3:44
